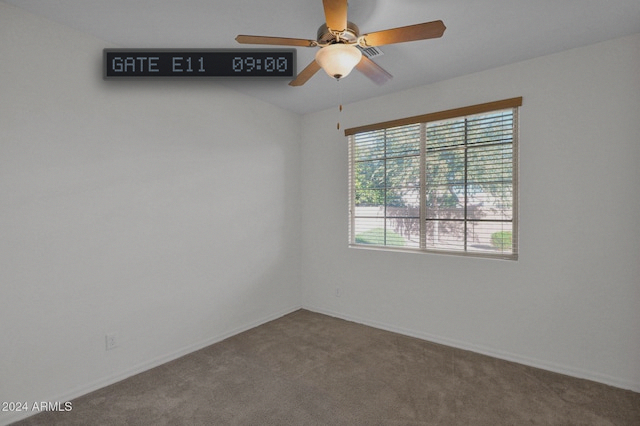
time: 9:00
